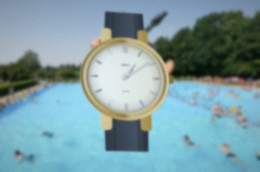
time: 1:09
